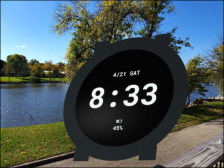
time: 8:33
